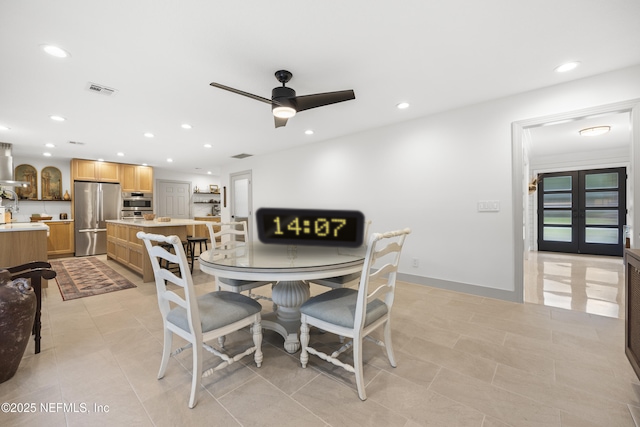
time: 14:07
